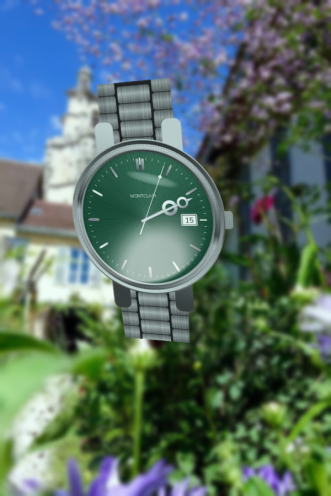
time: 2:11:04
